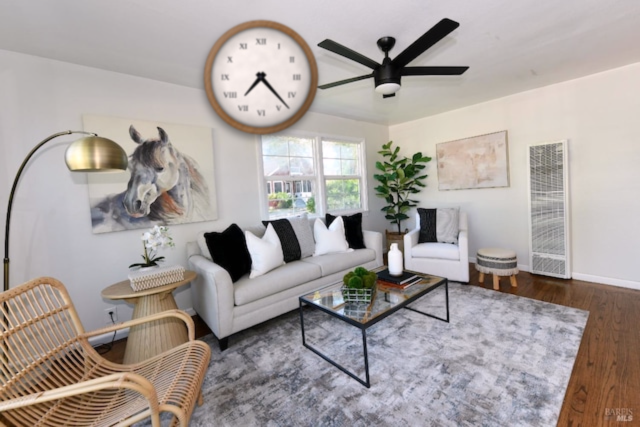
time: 7:23
